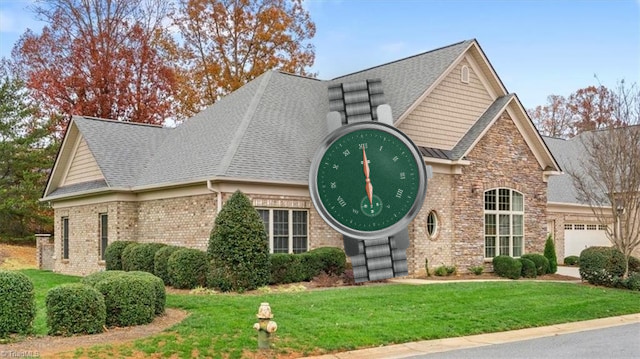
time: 6:00
